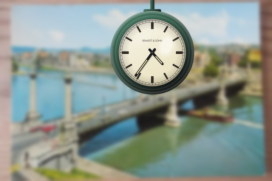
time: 4:36
